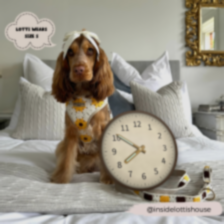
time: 7:51
